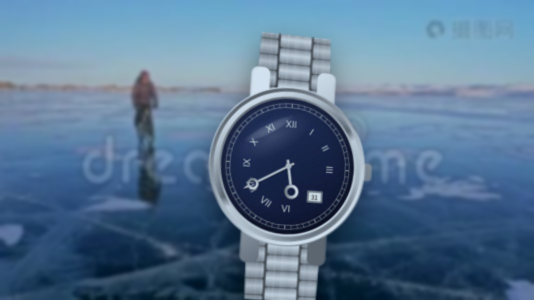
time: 5:40
